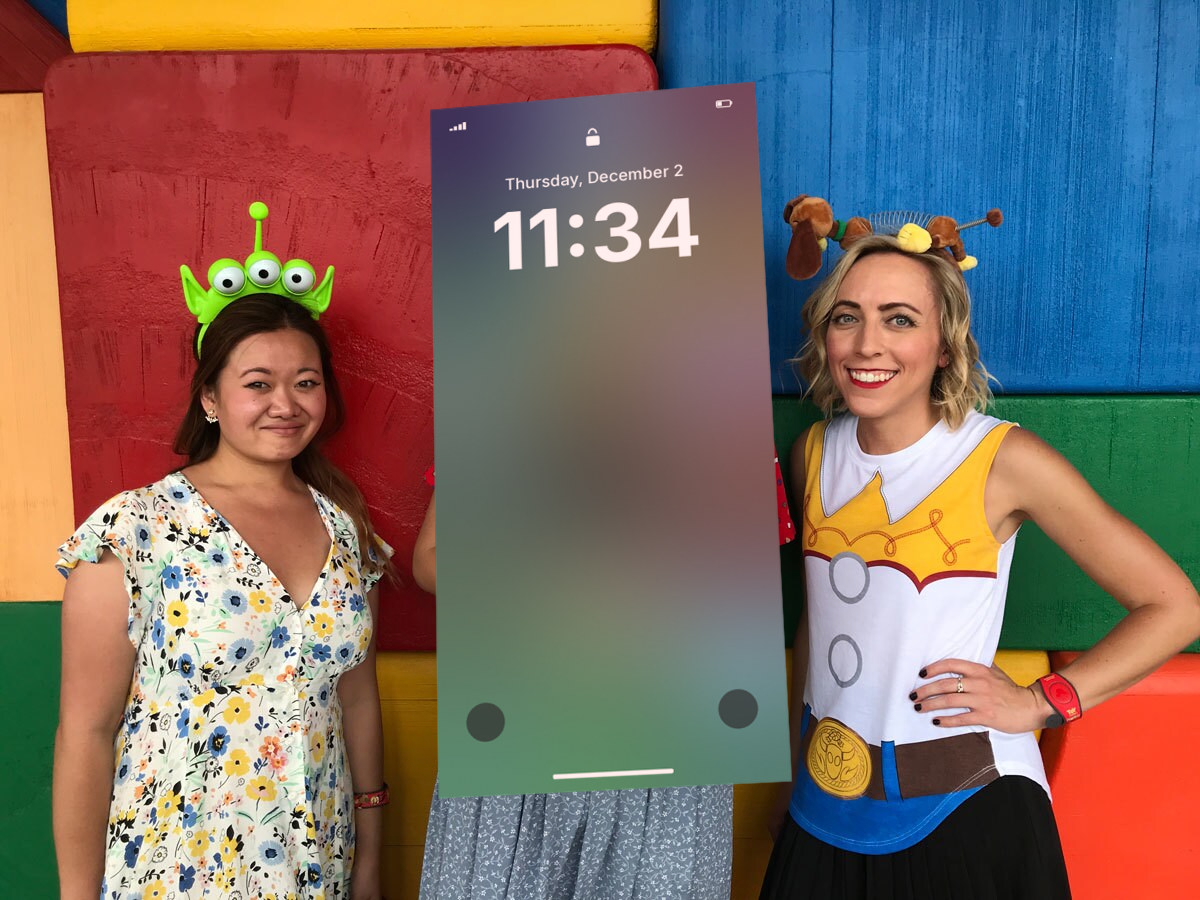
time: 11:34
